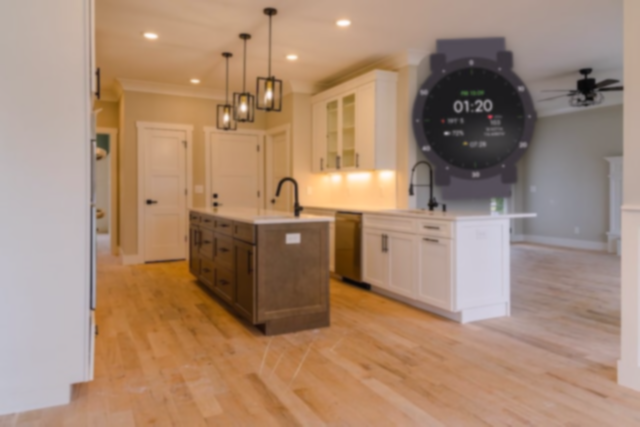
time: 1:20
